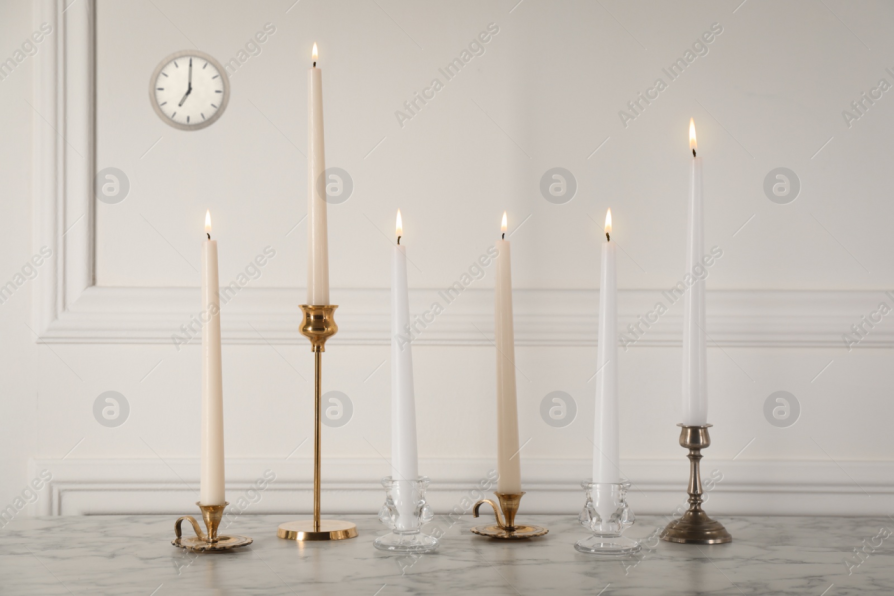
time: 7:00
